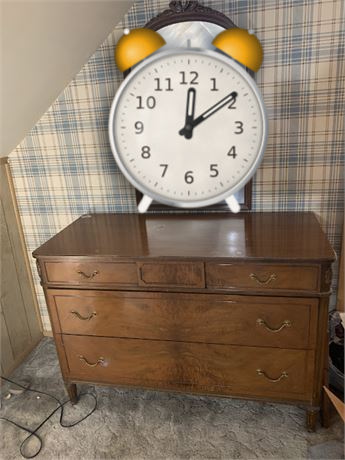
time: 12:09
